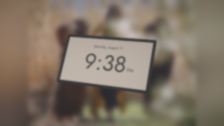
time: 9:38
